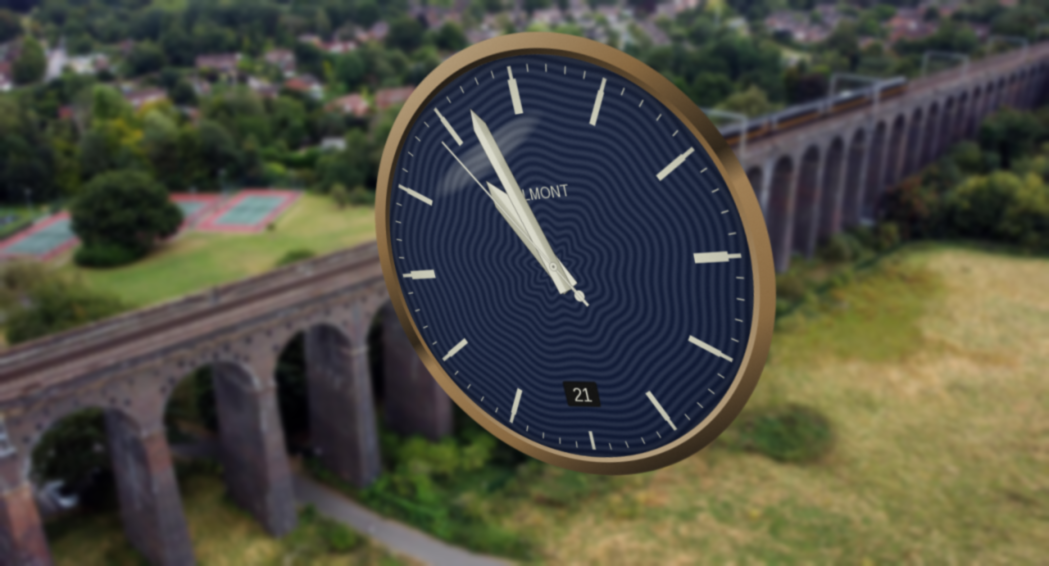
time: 10:56:54
